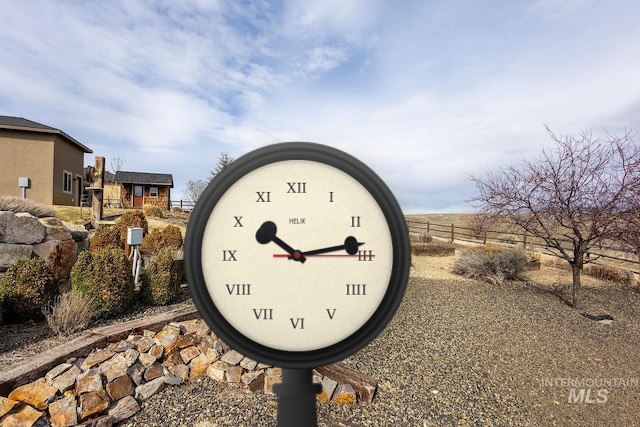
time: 10:13:15
